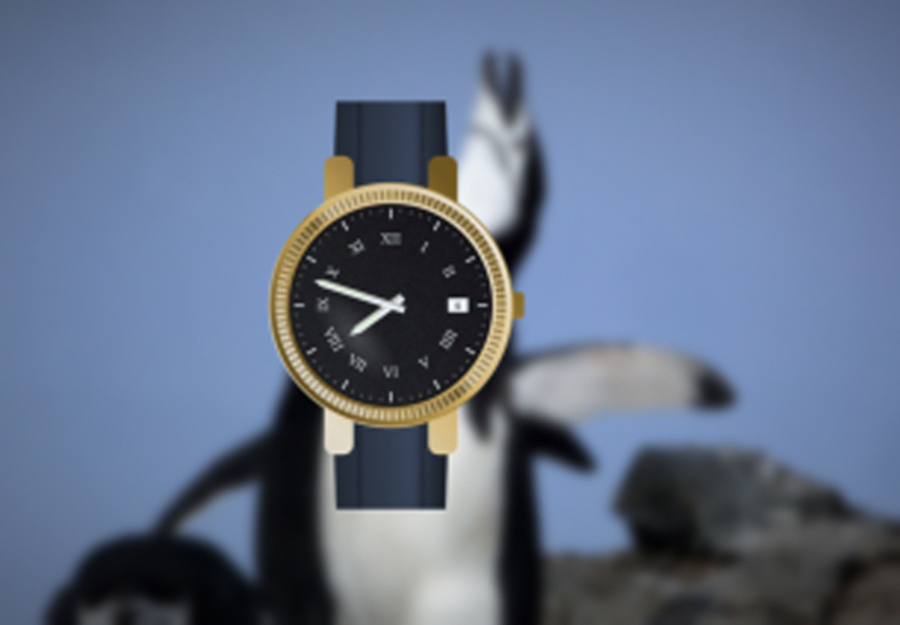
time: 7:48
